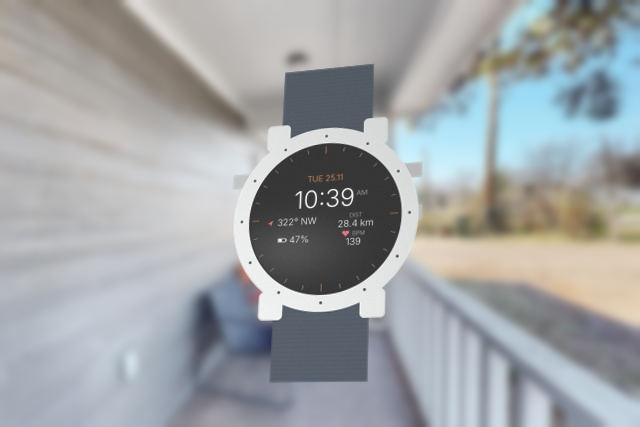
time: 10:39
